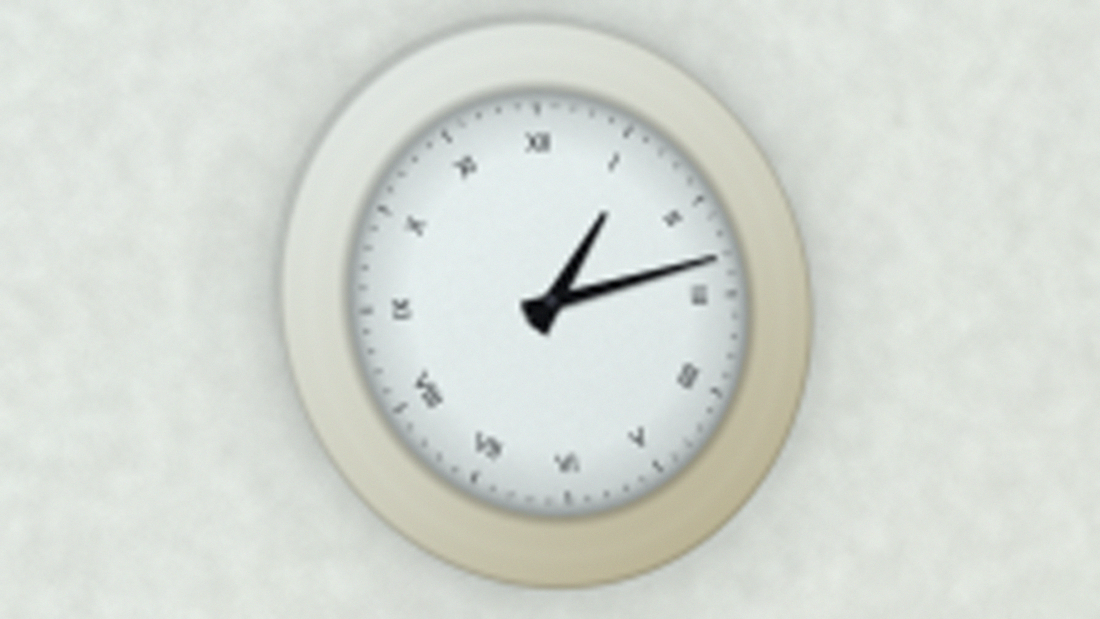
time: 1:13
